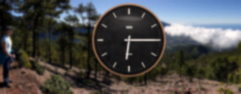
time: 6:15
